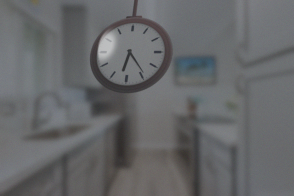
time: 6:24
